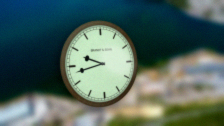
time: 9:43
